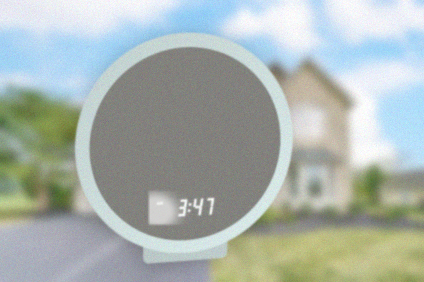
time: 3:47
